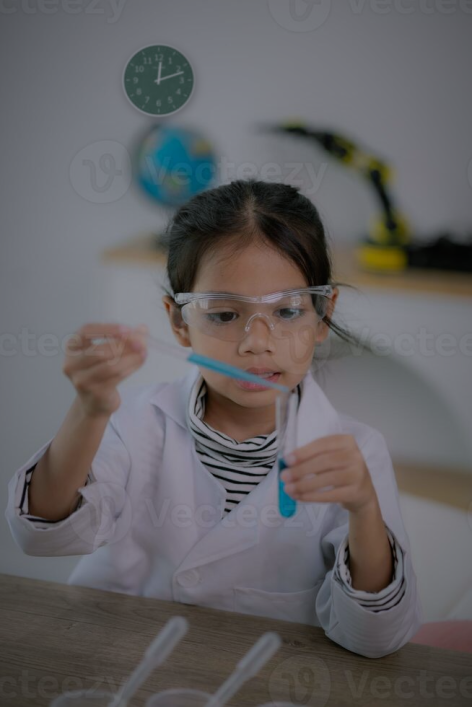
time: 12:12
